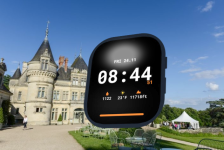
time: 8:44
